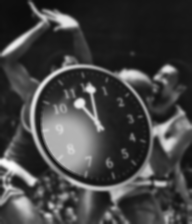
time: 11:01
